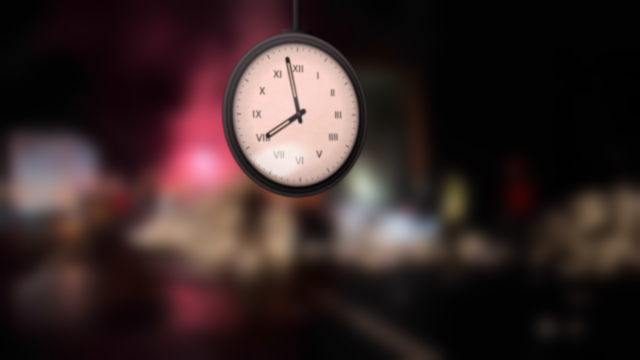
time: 7:58
